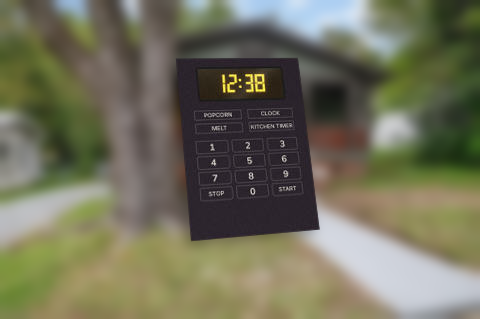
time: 12:38
